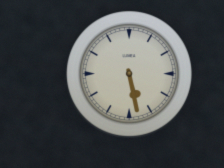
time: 5:28
